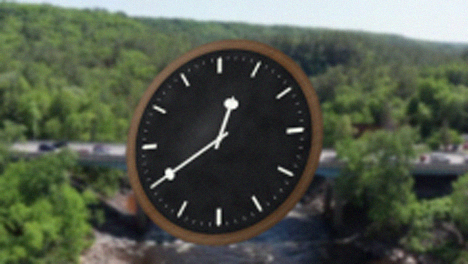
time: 12:40
